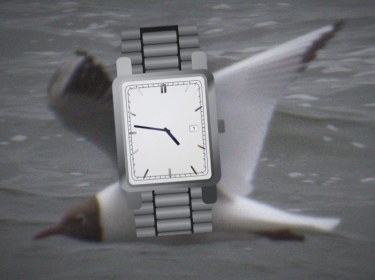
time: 4:47
